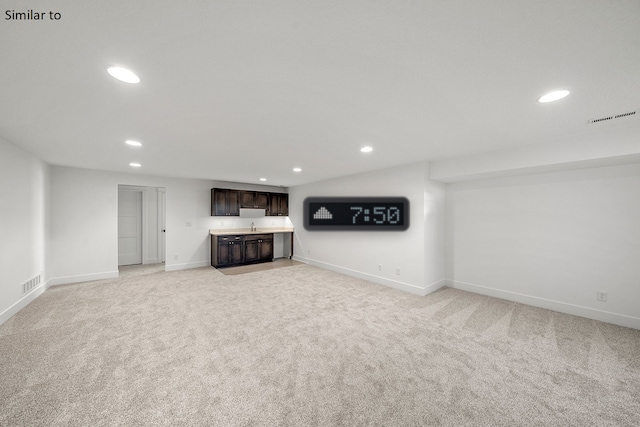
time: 7:50
